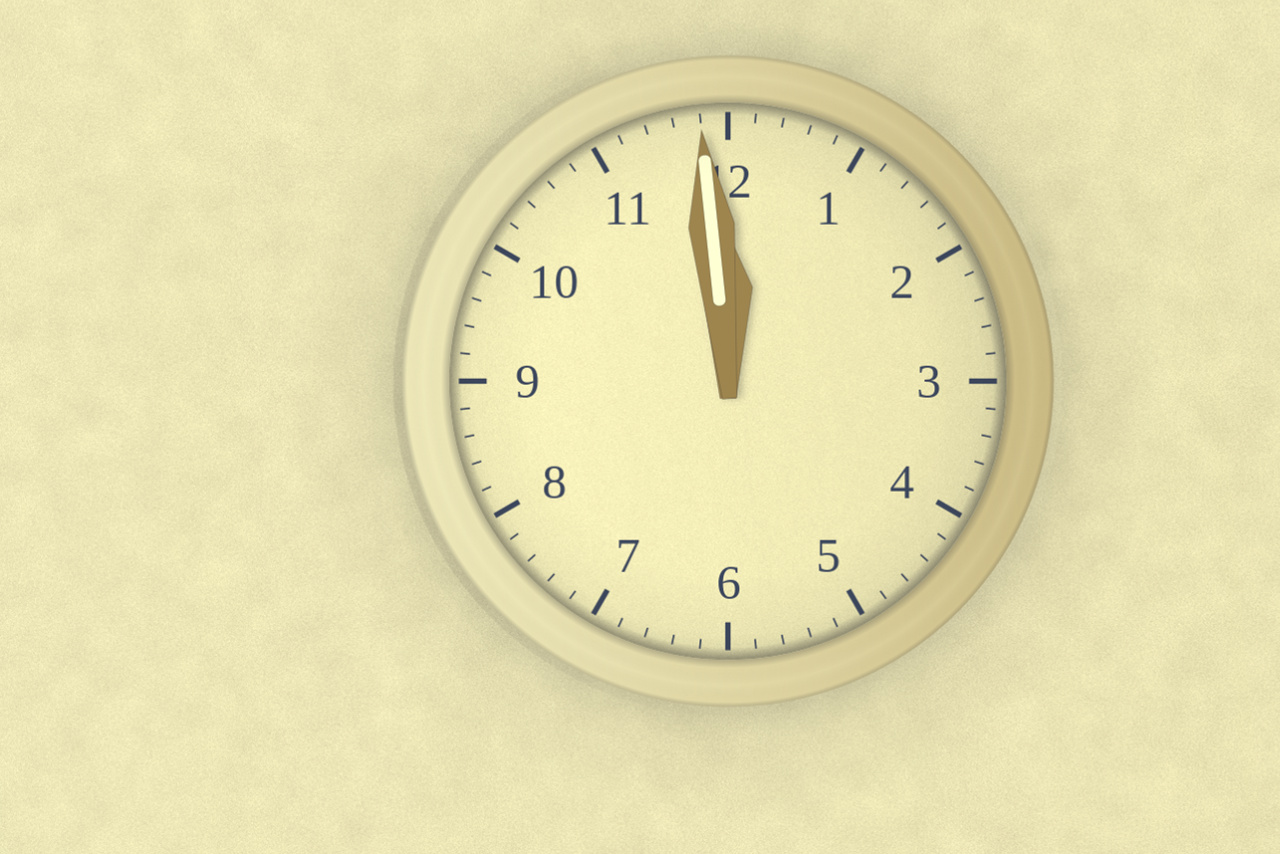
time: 11:59
